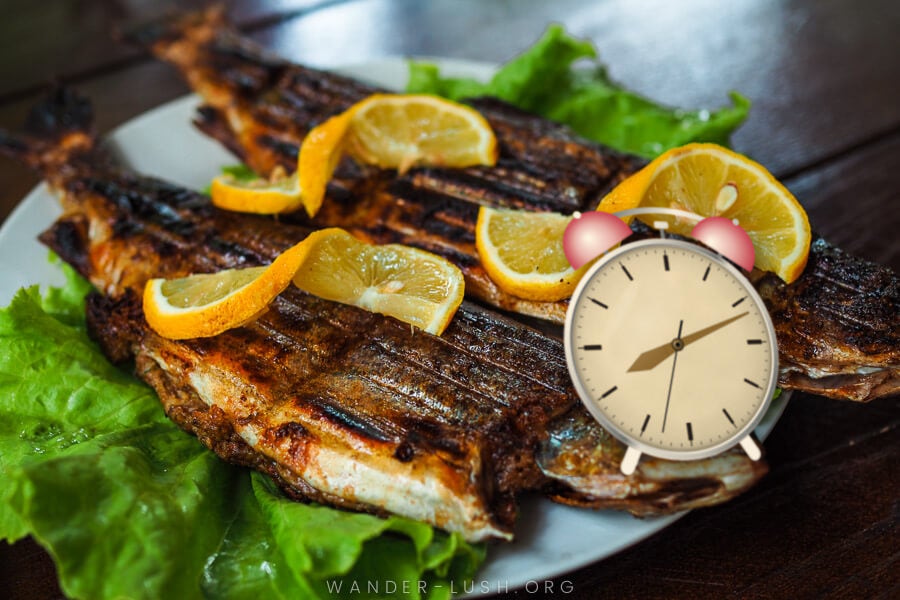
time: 8:11:33
